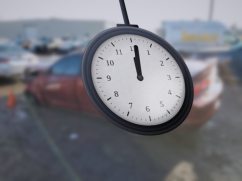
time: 12:01
